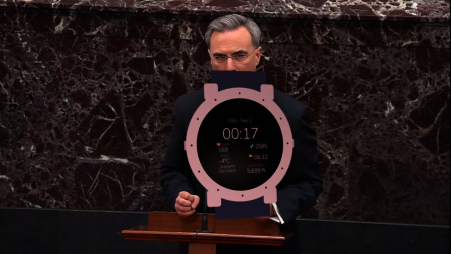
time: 0:17
